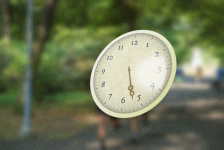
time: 5:27
